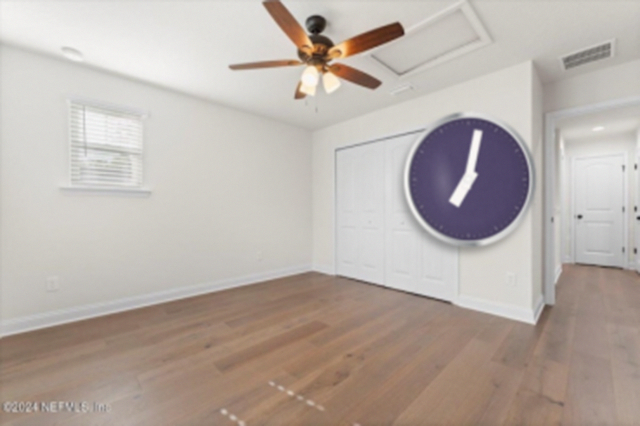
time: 7:02
